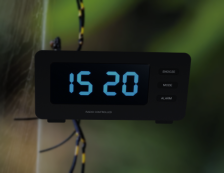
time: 15:20
